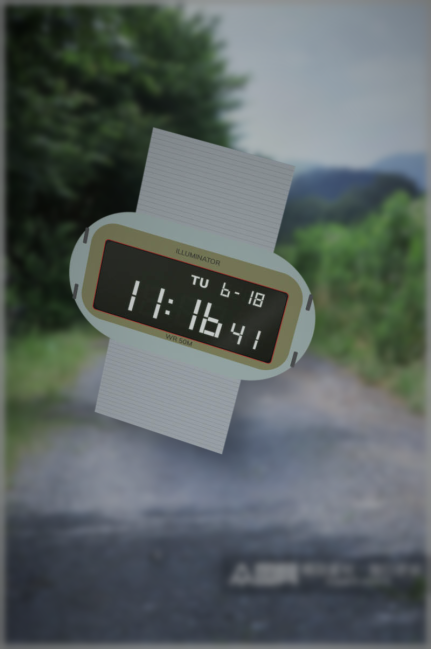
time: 11:16:41
